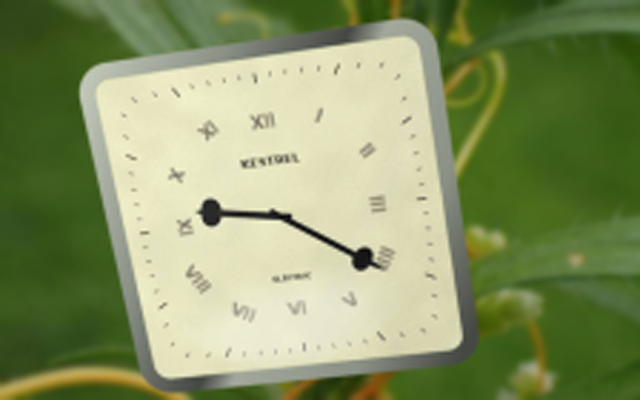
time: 9:21
